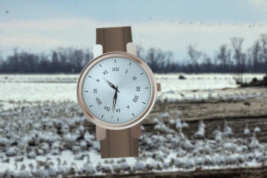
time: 10:32
